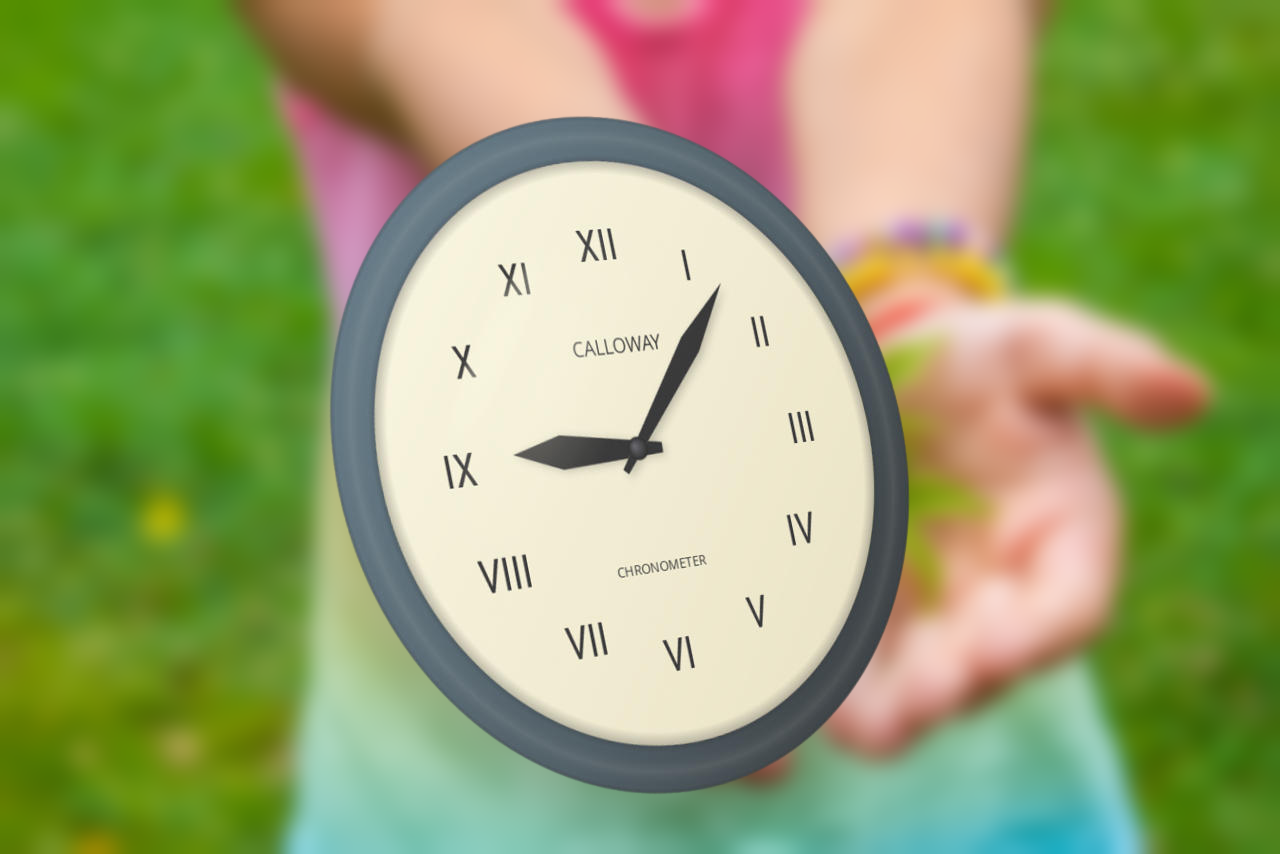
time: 9:07
